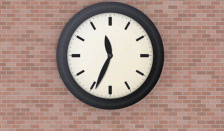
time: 11:34
